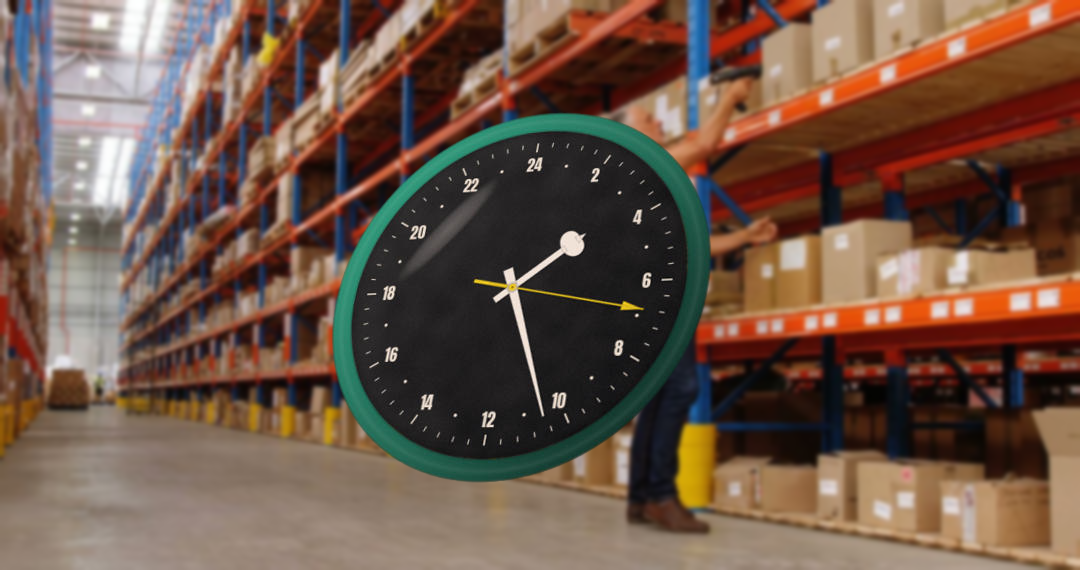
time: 3:26:17
